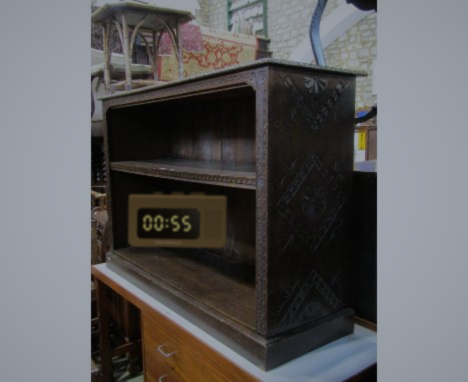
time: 0:55
